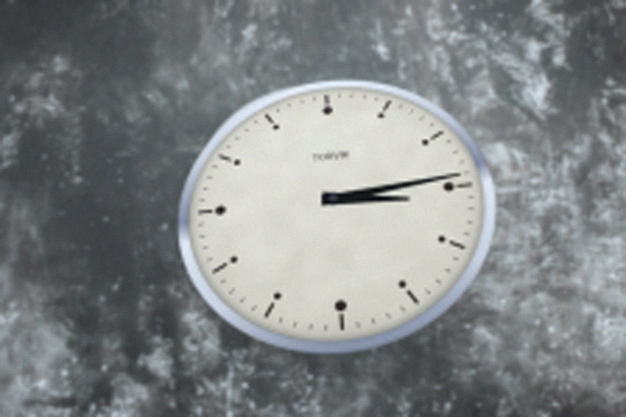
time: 3:14
